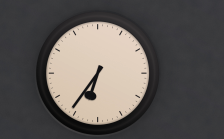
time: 6:36
